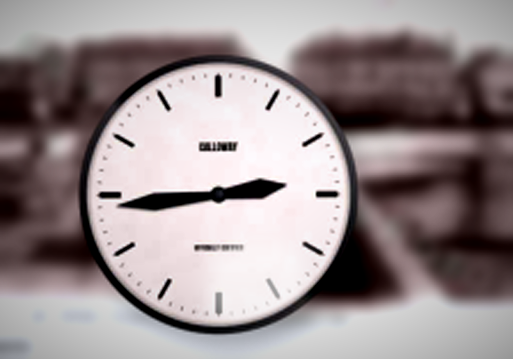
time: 2:44
